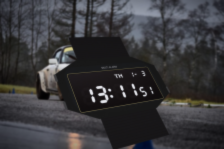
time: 13:11:51
